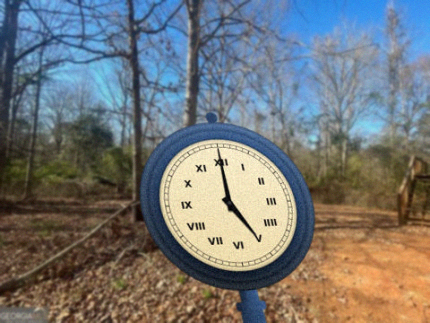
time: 5:00
